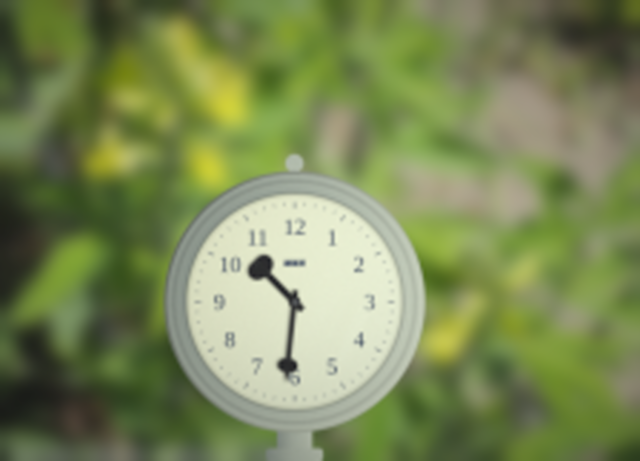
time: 10:31
